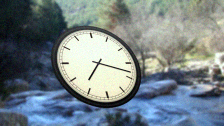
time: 7:18
